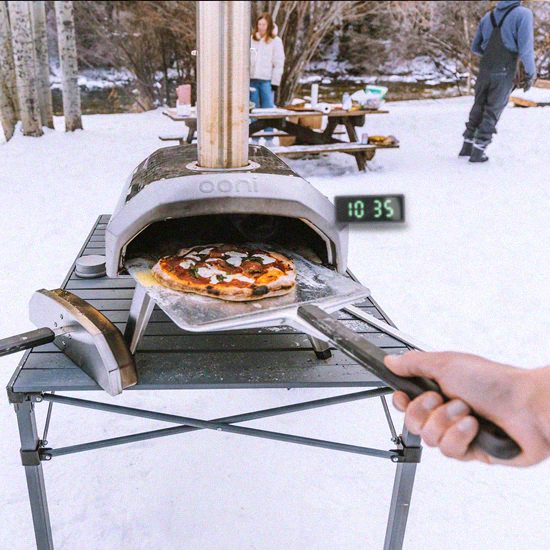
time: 10:35
